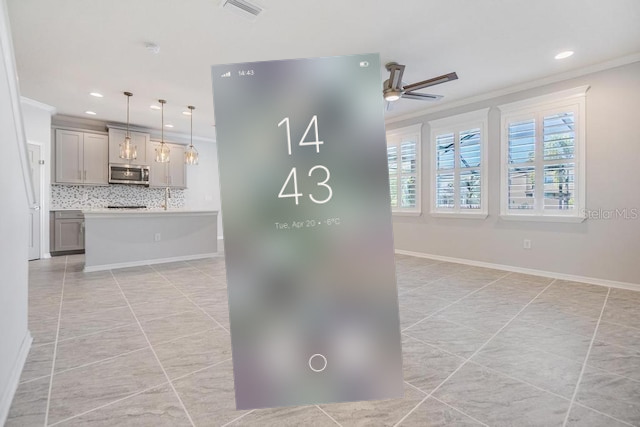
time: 14:43
